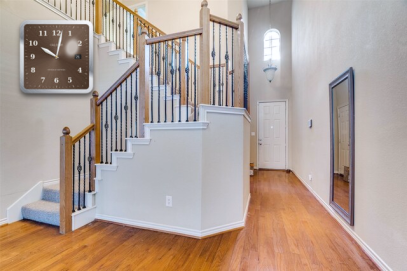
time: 10:02
